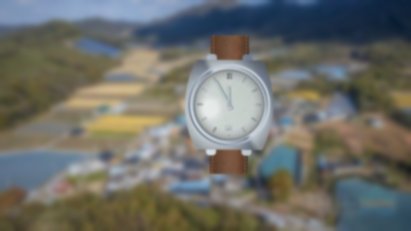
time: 11:55
